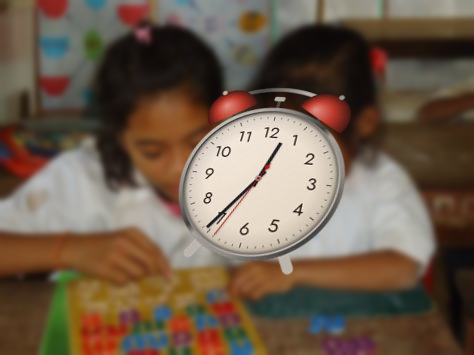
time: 12:35:34
